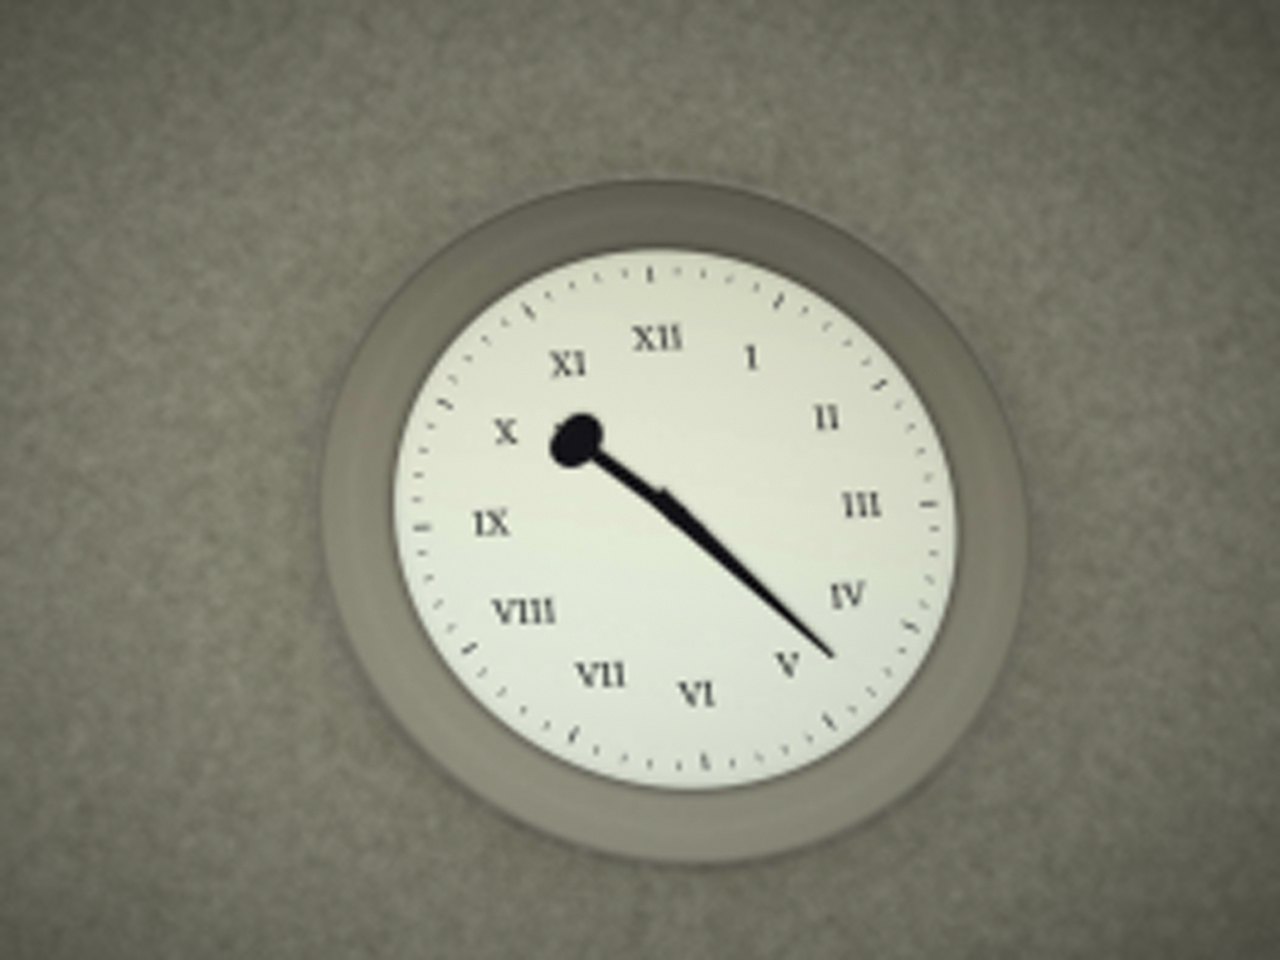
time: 10:23
